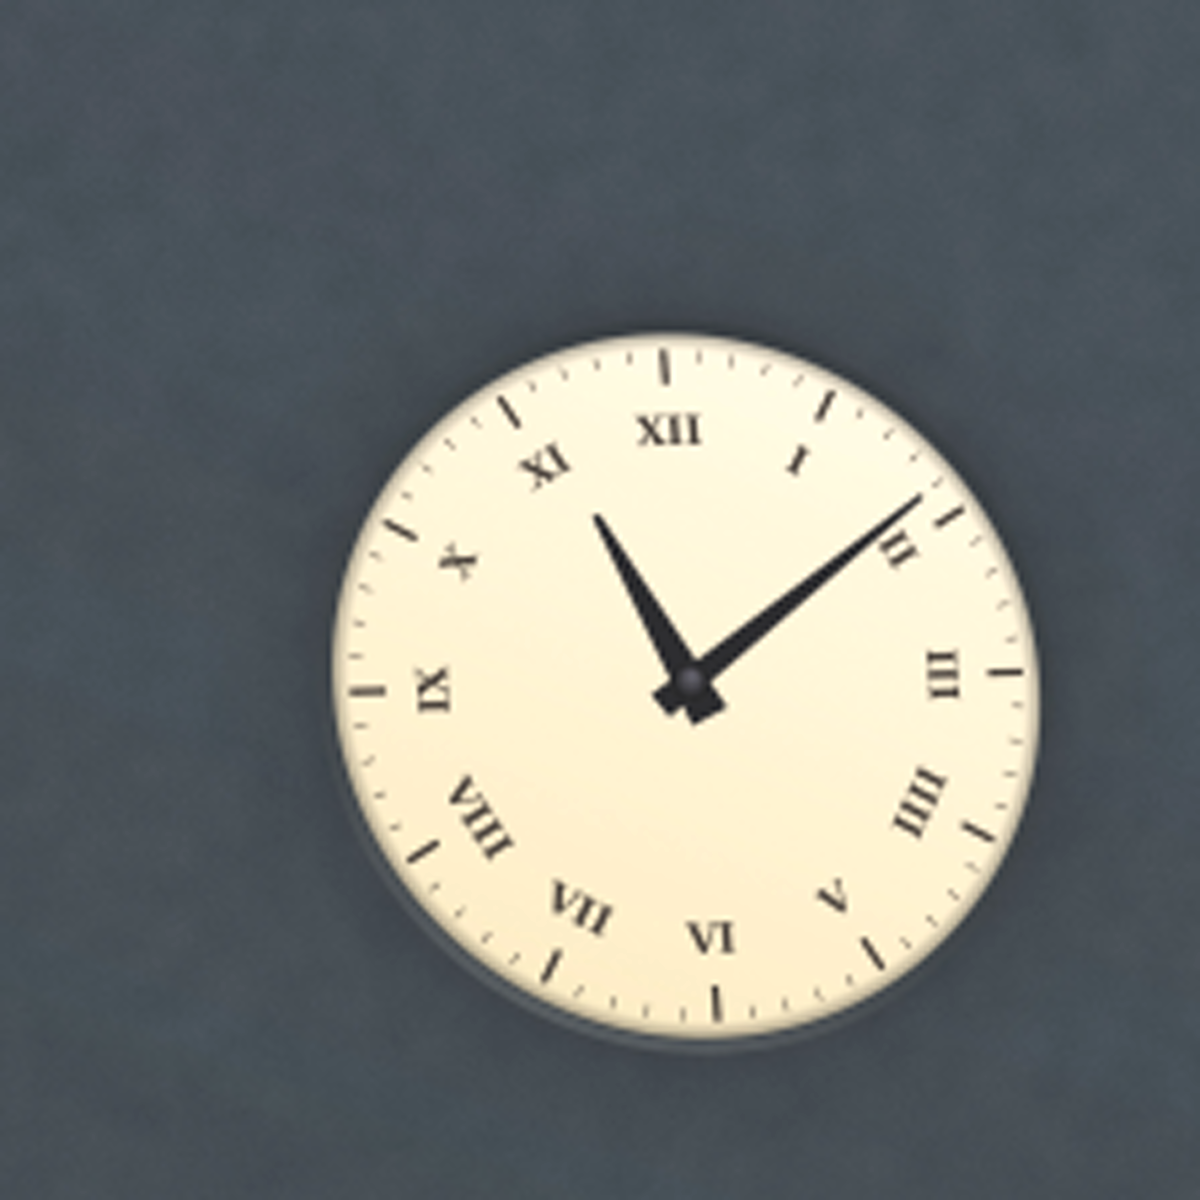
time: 11:09
